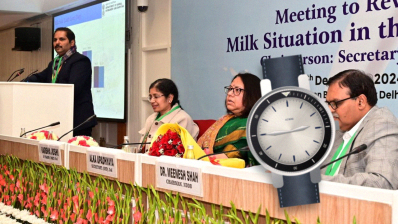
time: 2:45
